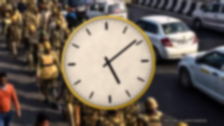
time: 5:09
